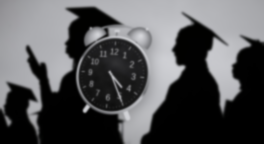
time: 4:25
